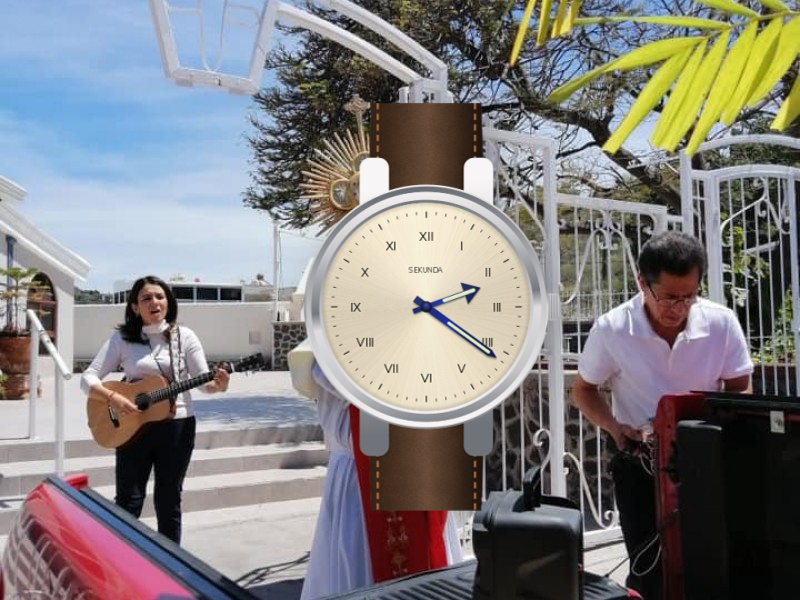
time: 2:21
